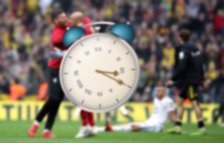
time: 3:20
